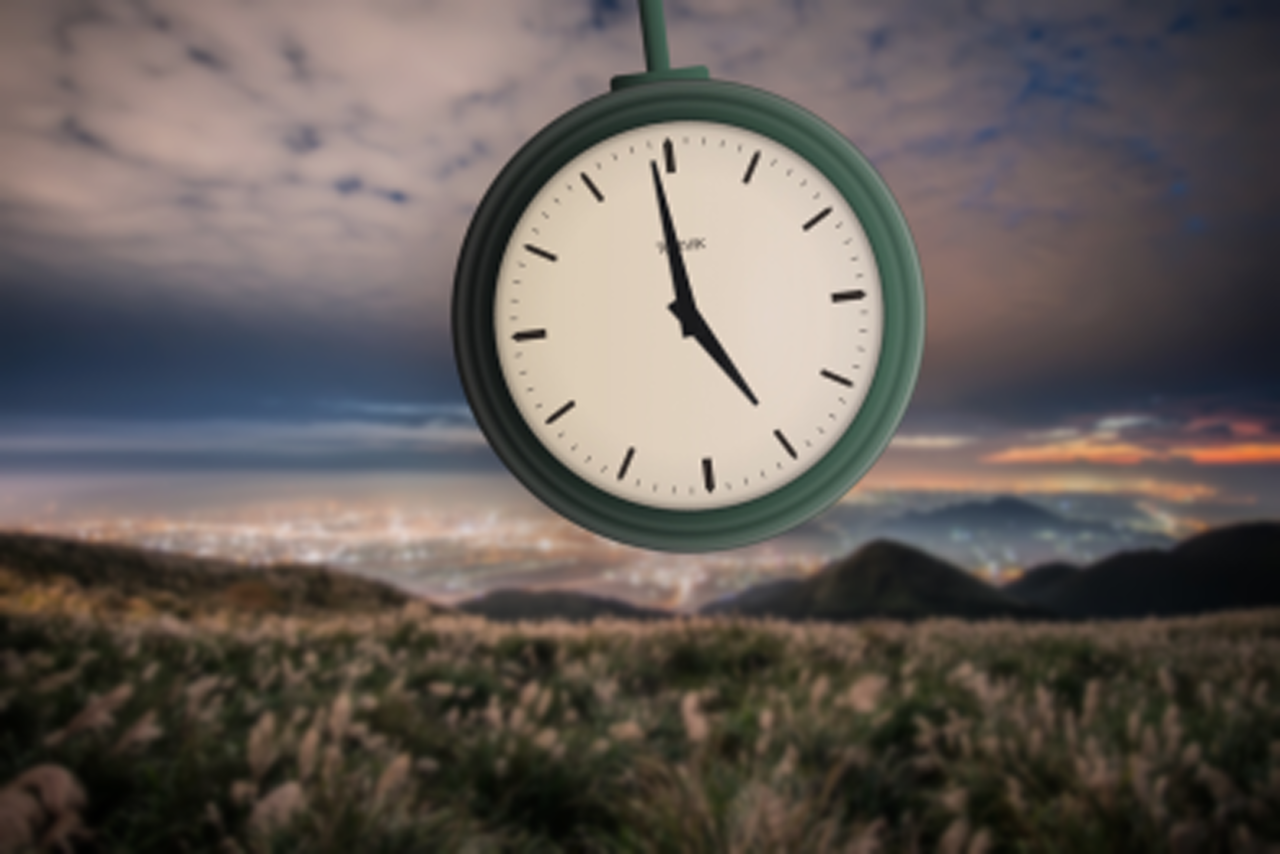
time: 4:59
